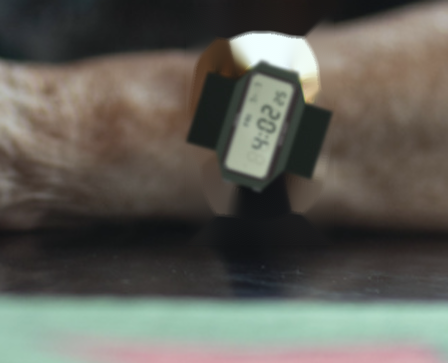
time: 4:02
